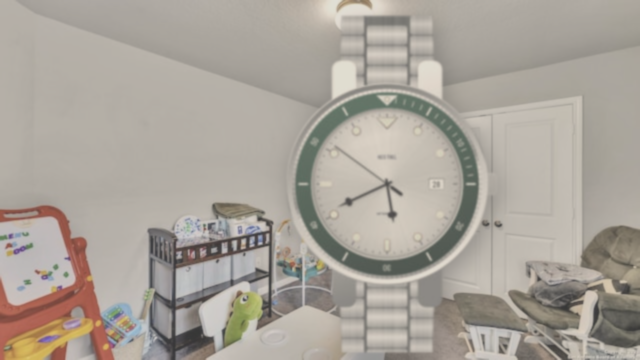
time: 5:40:51
